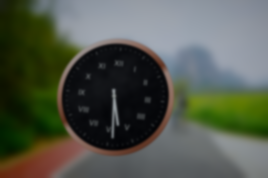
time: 5:29
